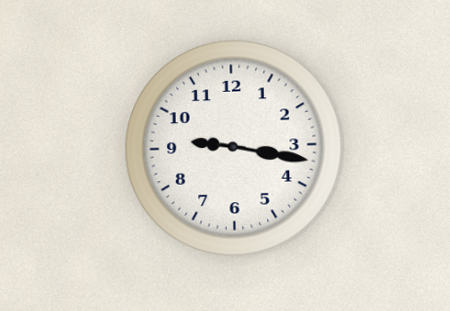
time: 9:17
